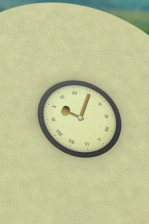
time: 10:05
